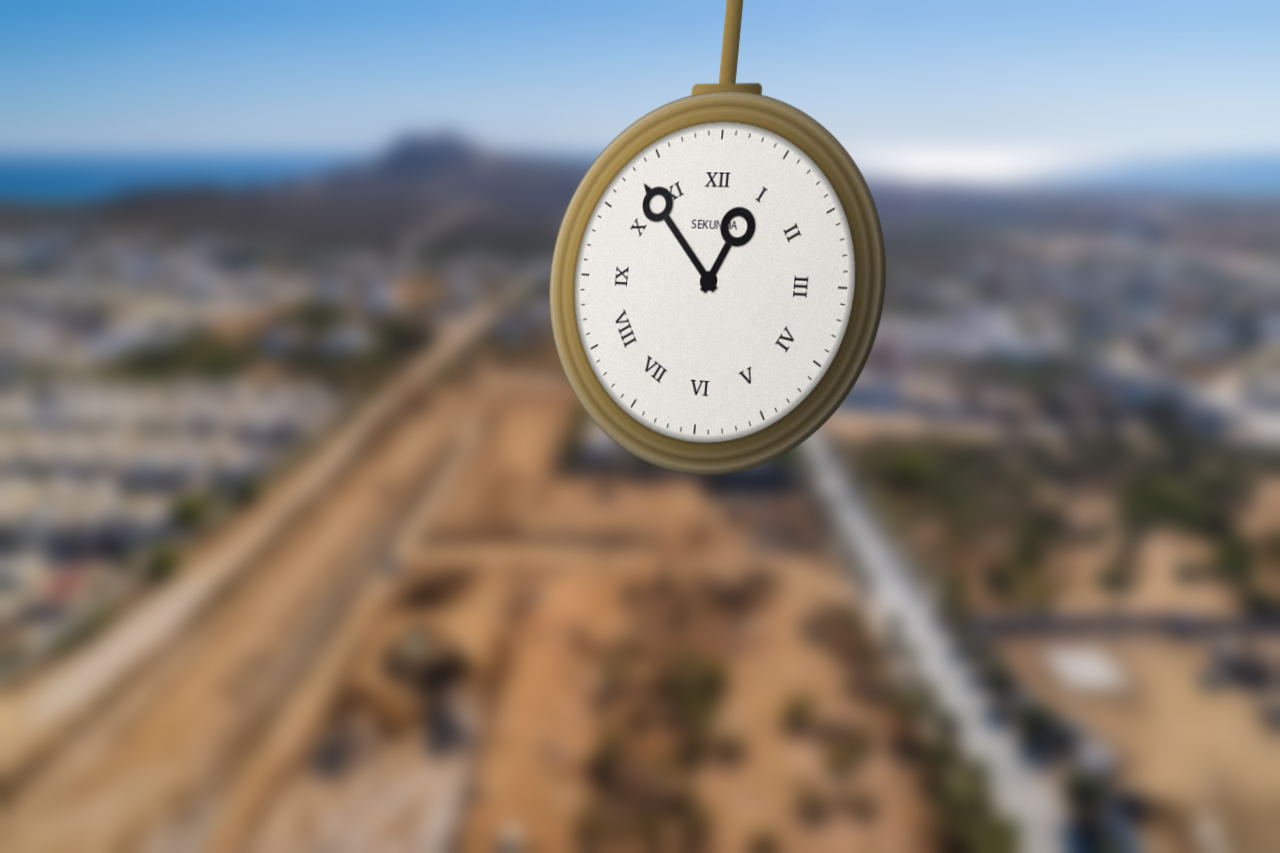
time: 12:53
